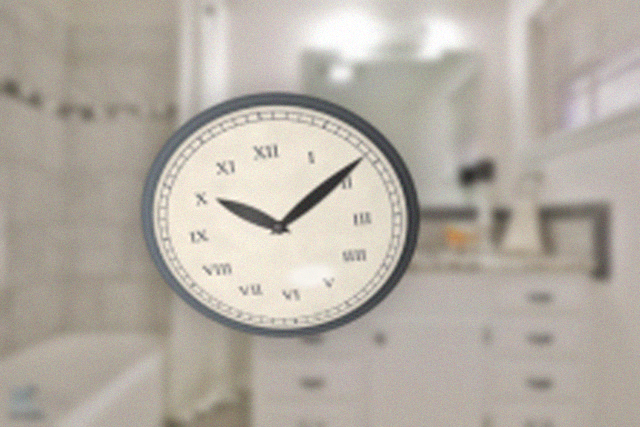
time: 10:09
